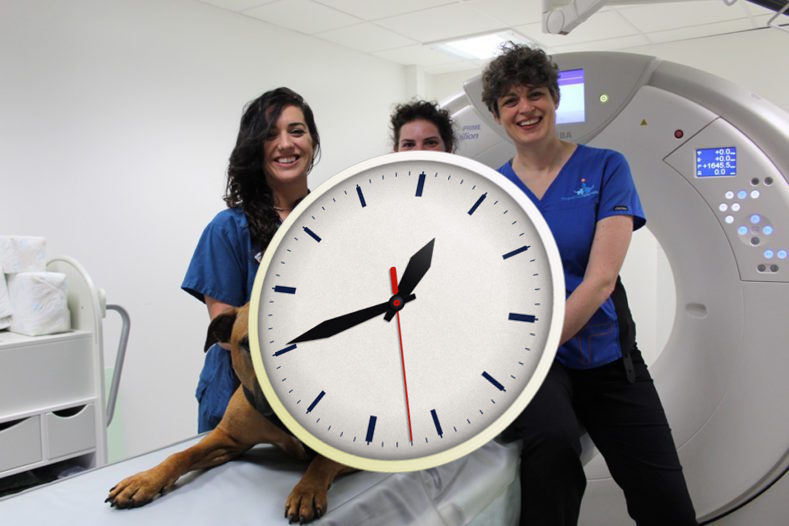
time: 12:40:27
